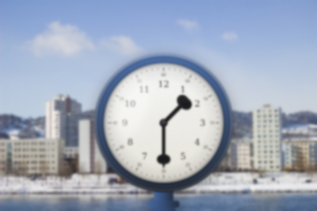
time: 1:30
